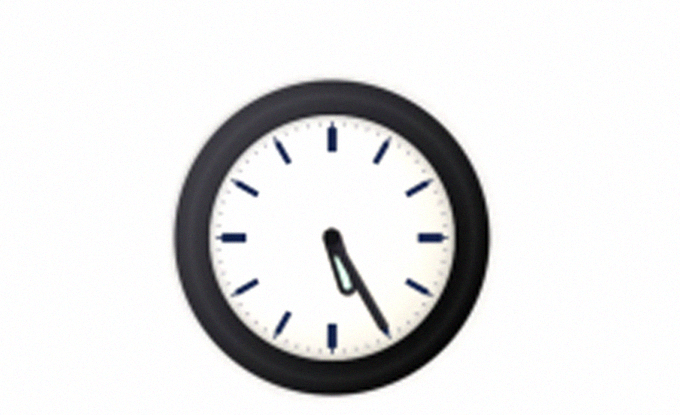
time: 5:25
